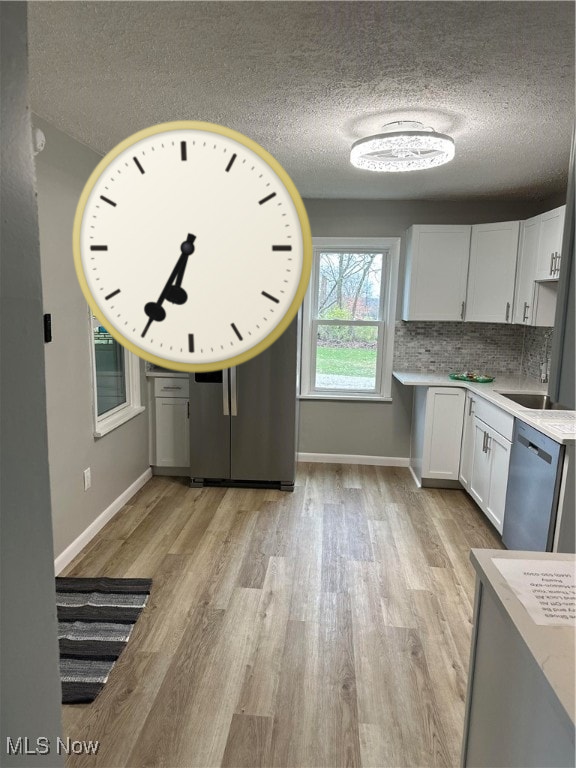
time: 6:35
